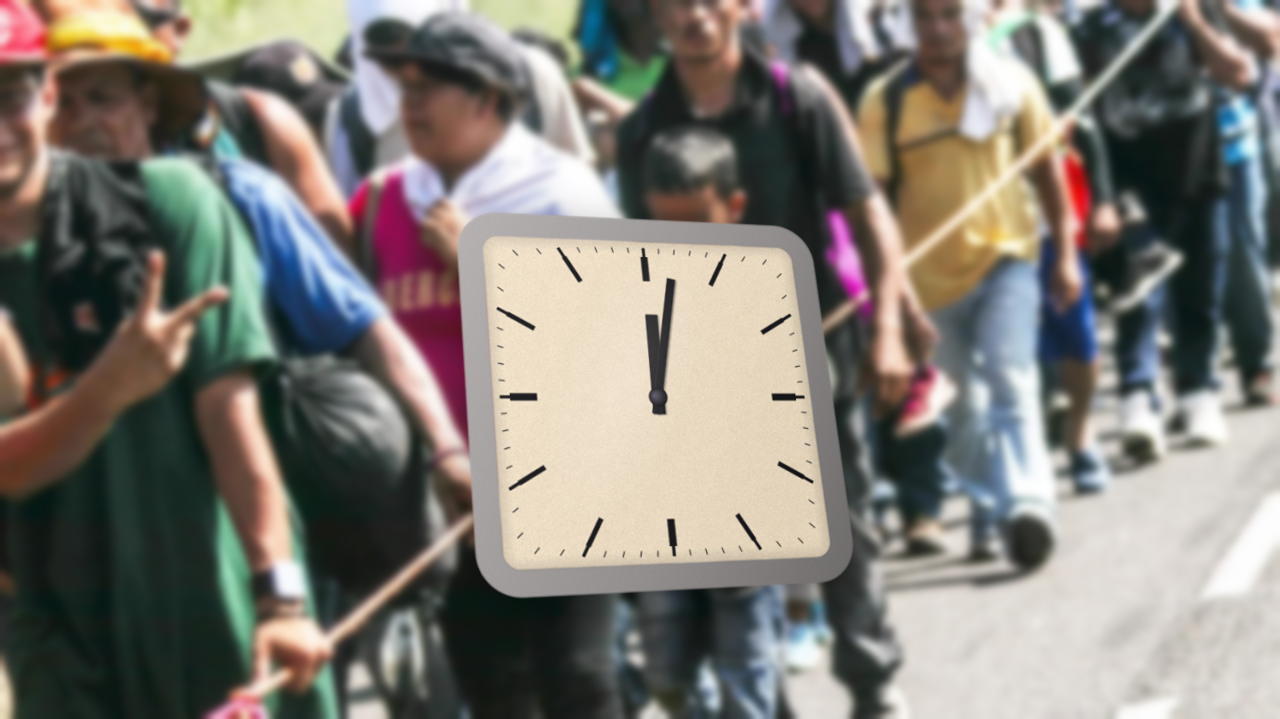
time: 12:02
